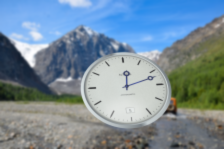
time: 12:12
